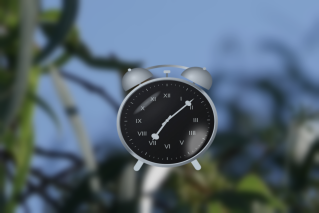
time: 7:08
